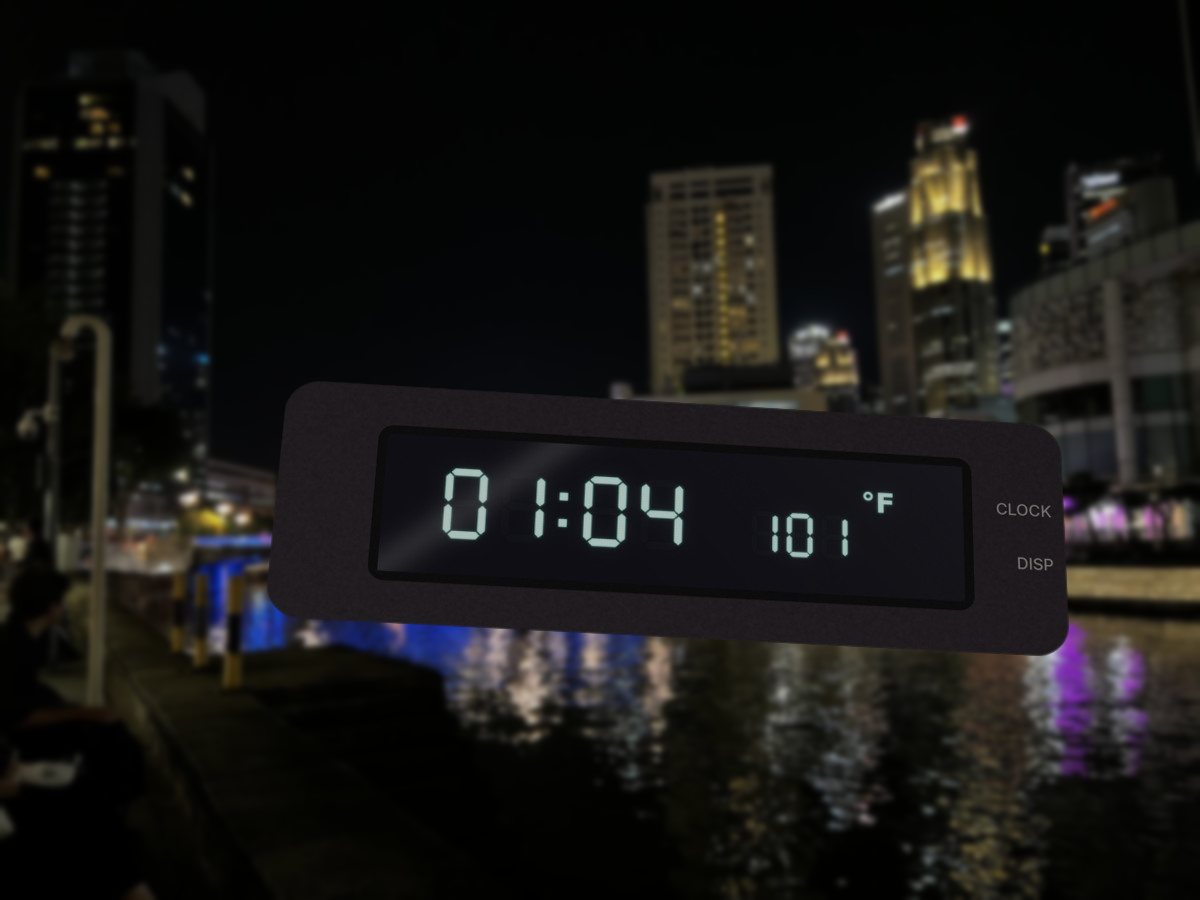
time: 1:04
